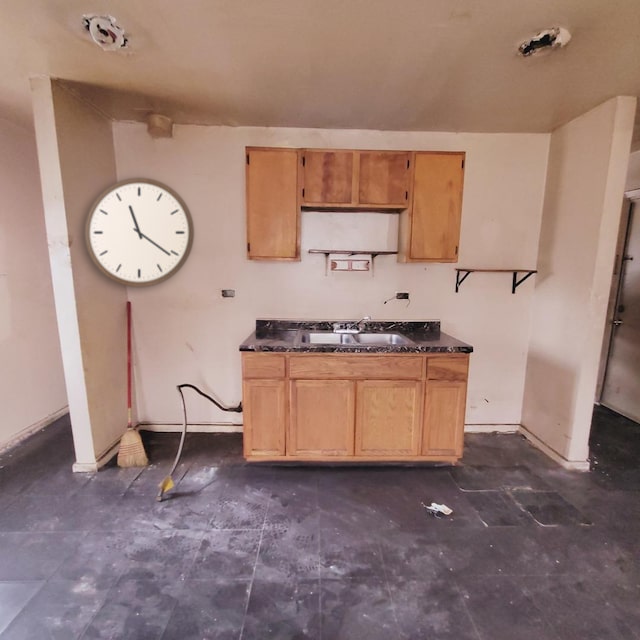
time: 11:21
